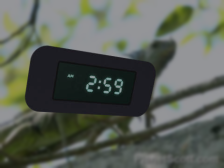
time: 2:59
